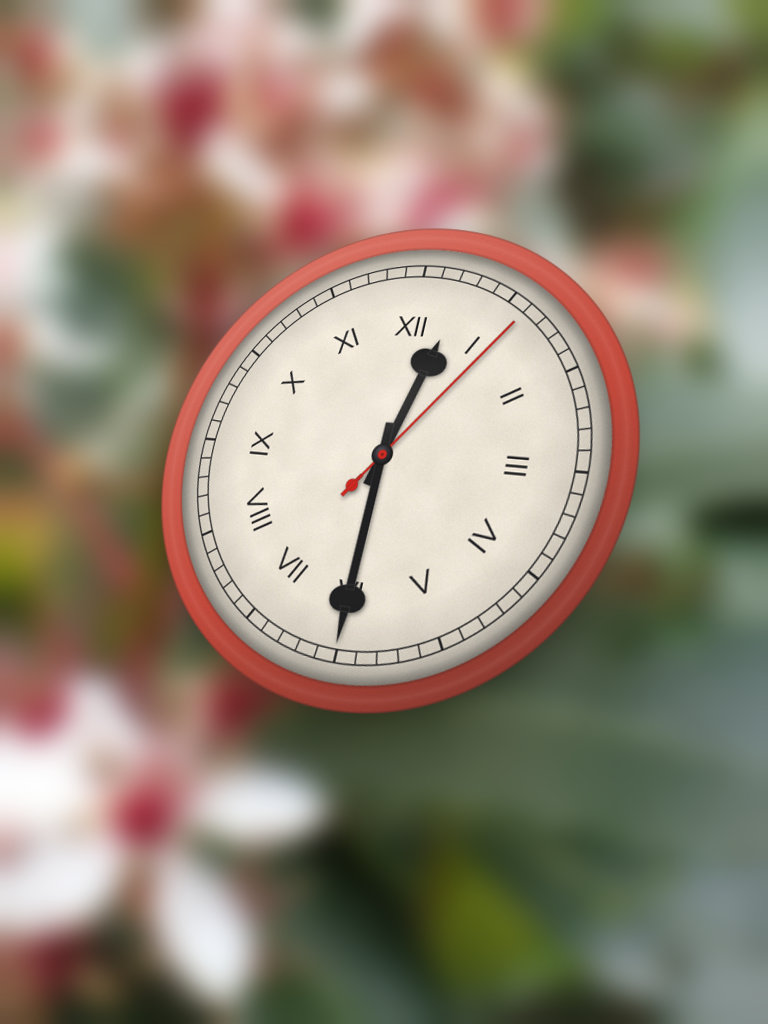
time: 12:30:06
